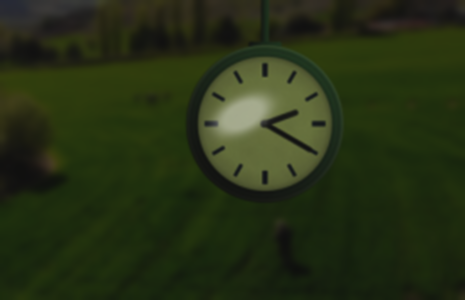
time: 2:20
